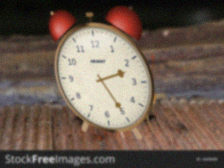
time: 2:25
